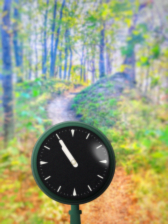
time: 10:55
